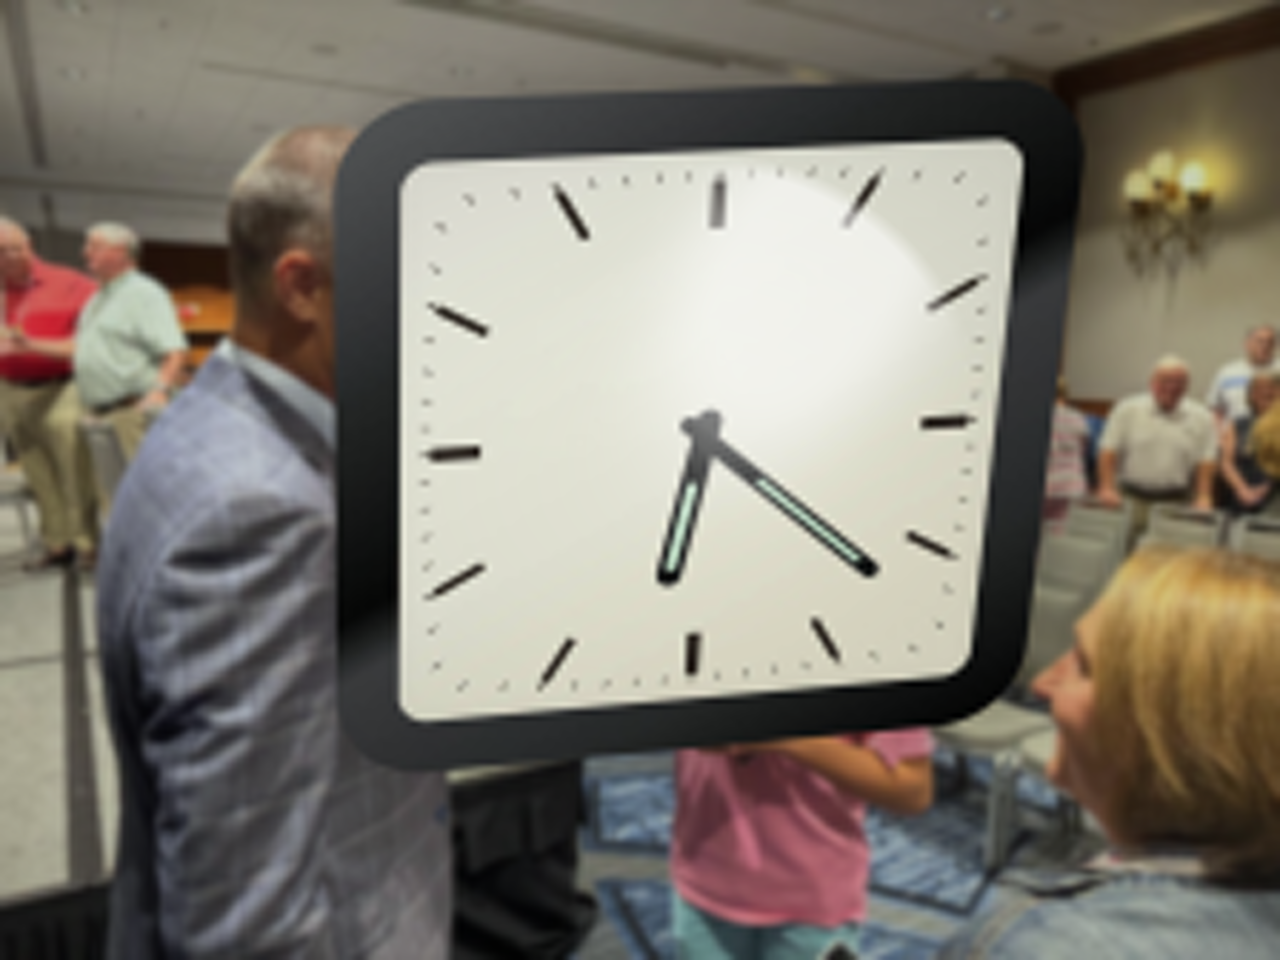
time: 6:22
